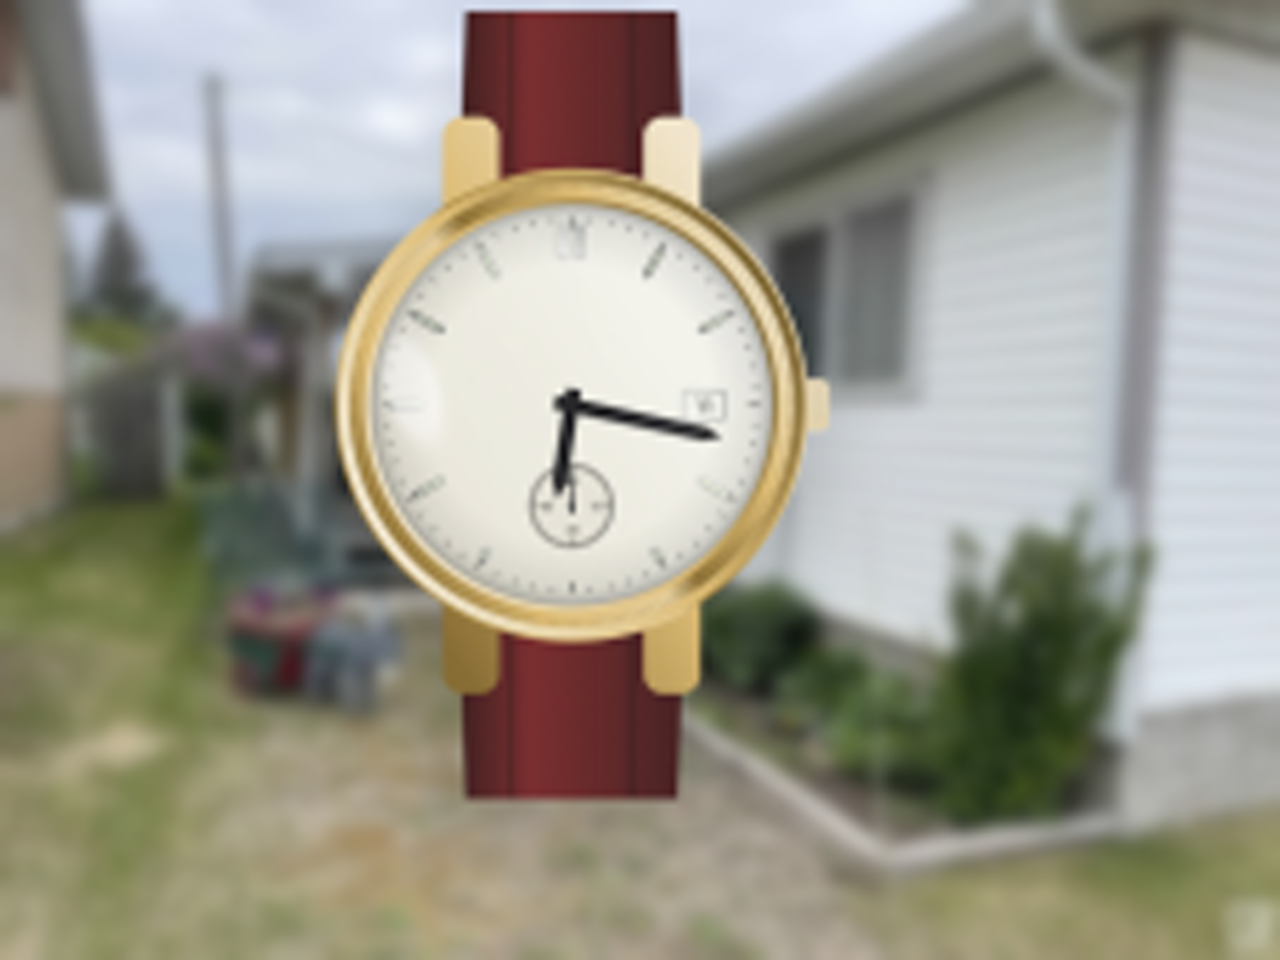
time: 6:17
